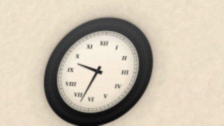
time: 9:33
